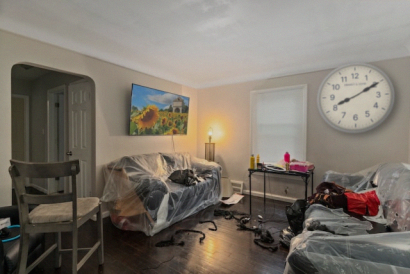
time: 8:10
